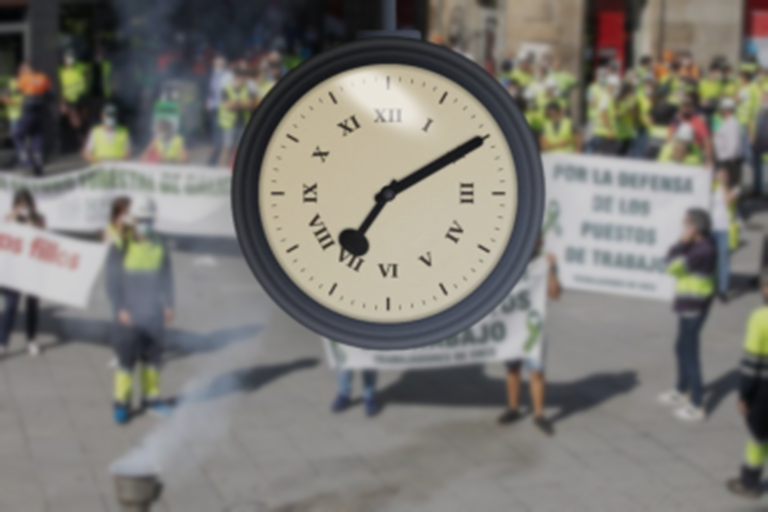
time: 7:10
